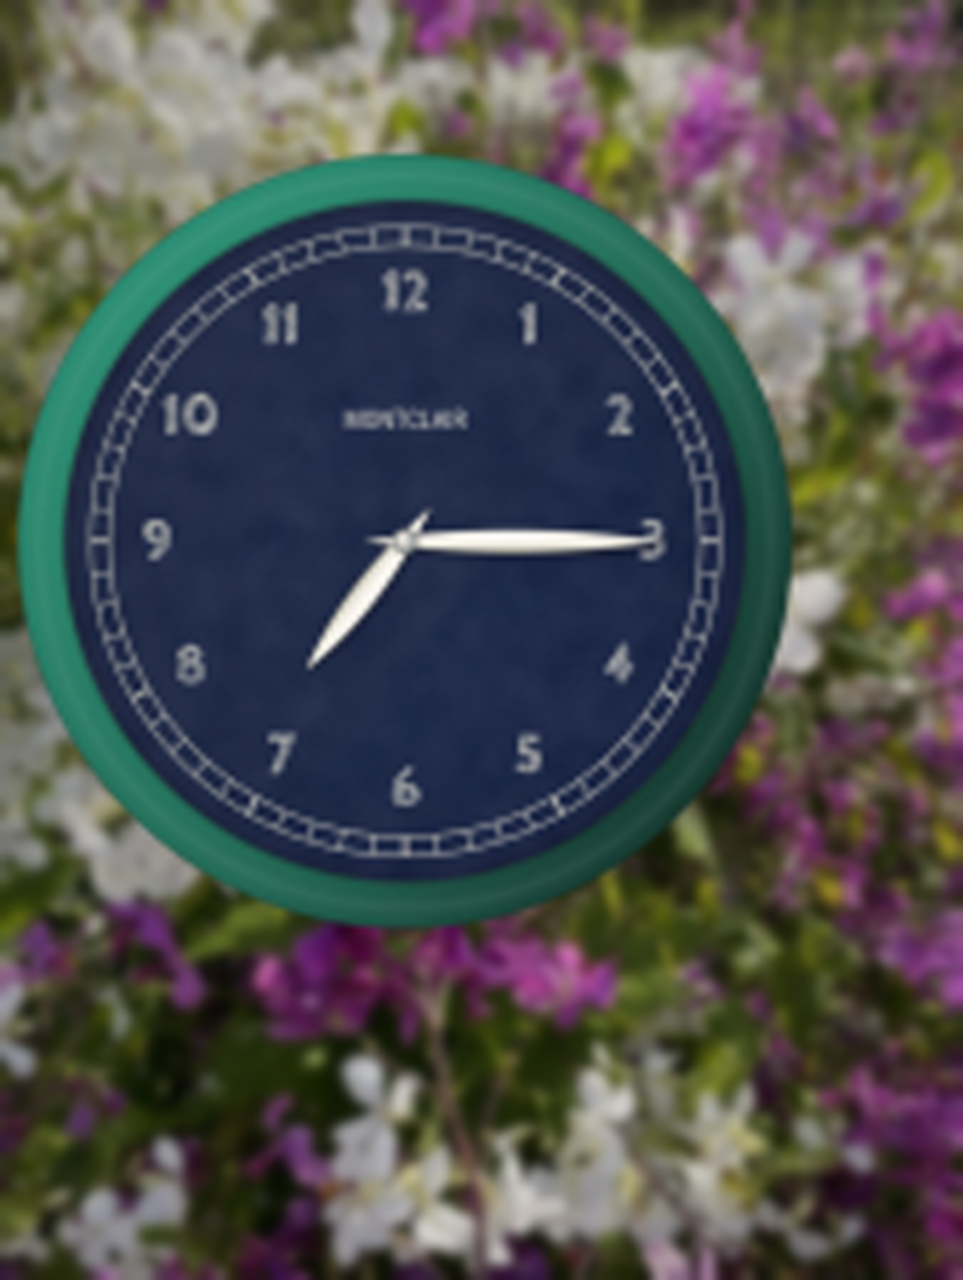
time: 7:15
